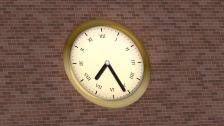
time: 7:26
